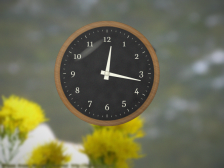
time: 12:17
